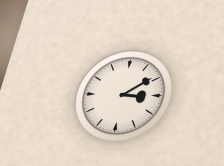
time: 3:09
